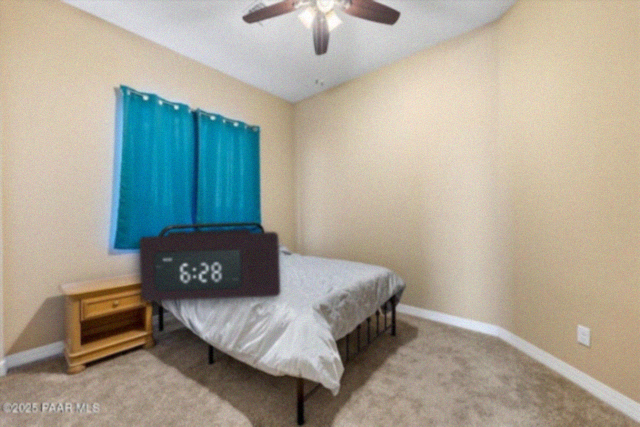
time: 6:28
